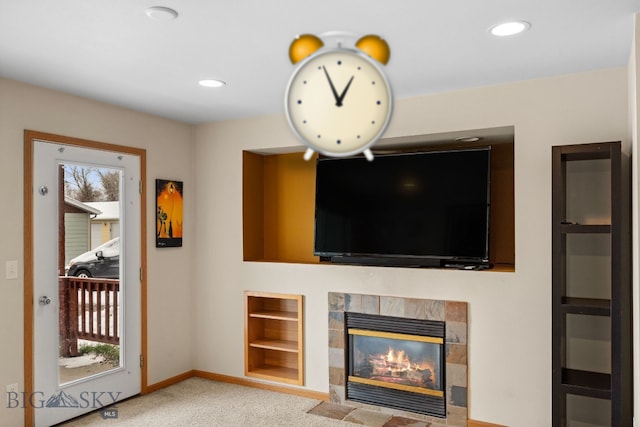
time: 12:56
